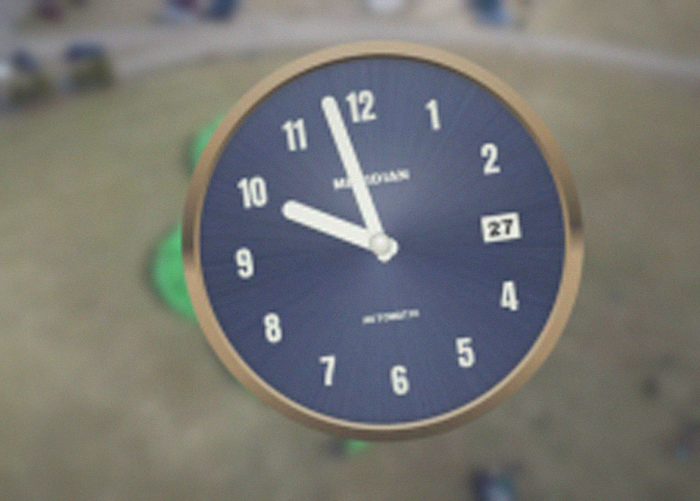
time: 9:58
